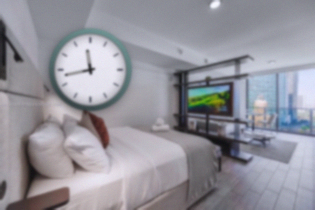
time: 11:43
